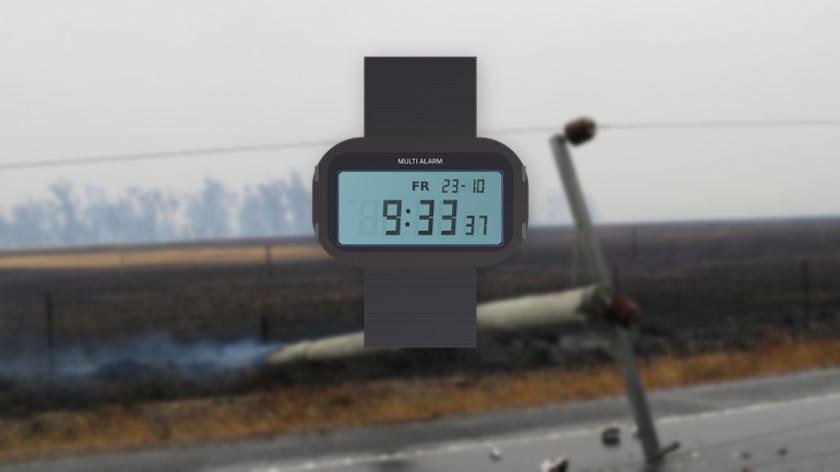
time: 9:33:37
